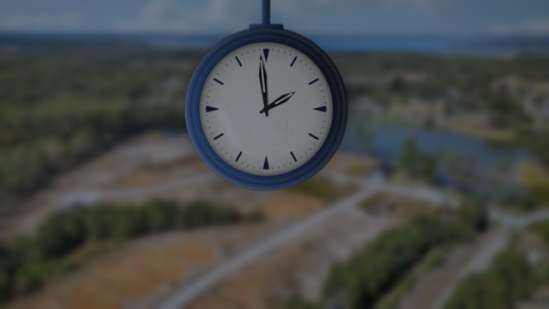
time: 1:59
